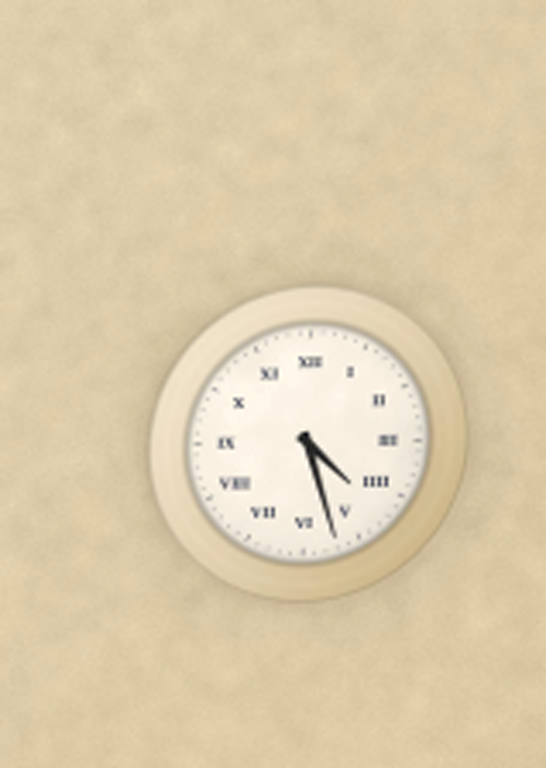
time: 4:27
